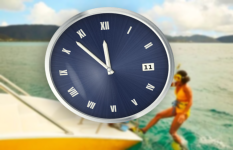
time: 11:53
